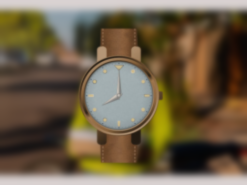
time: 8:00
